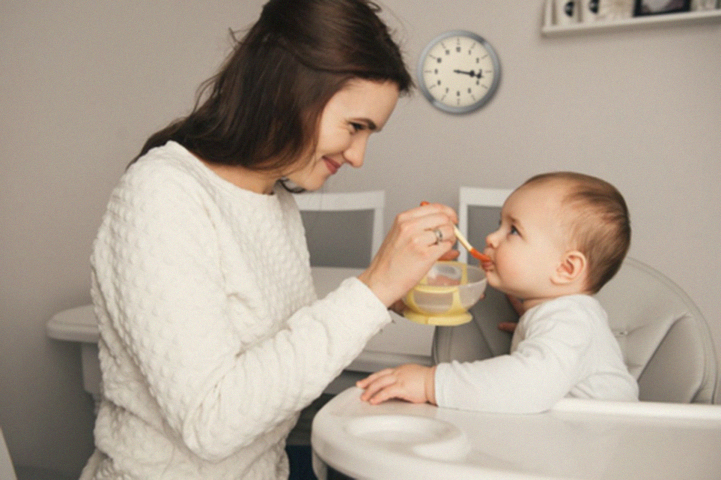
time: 3:17
